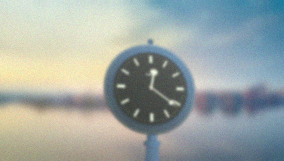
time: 12:21
